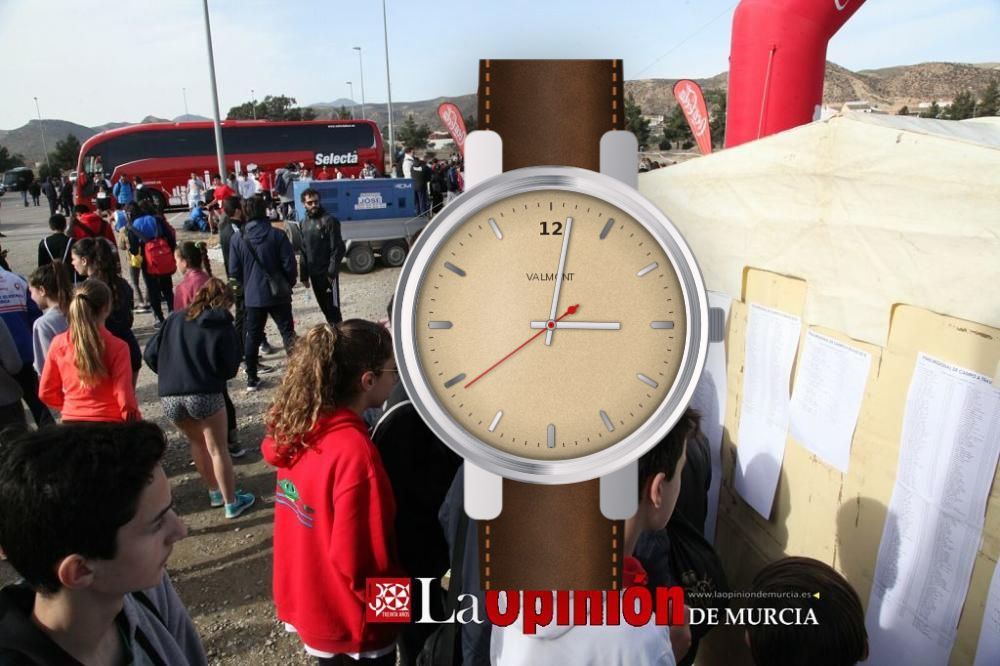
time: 3:01:39
